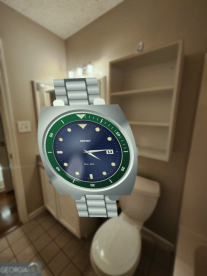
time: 4:14
